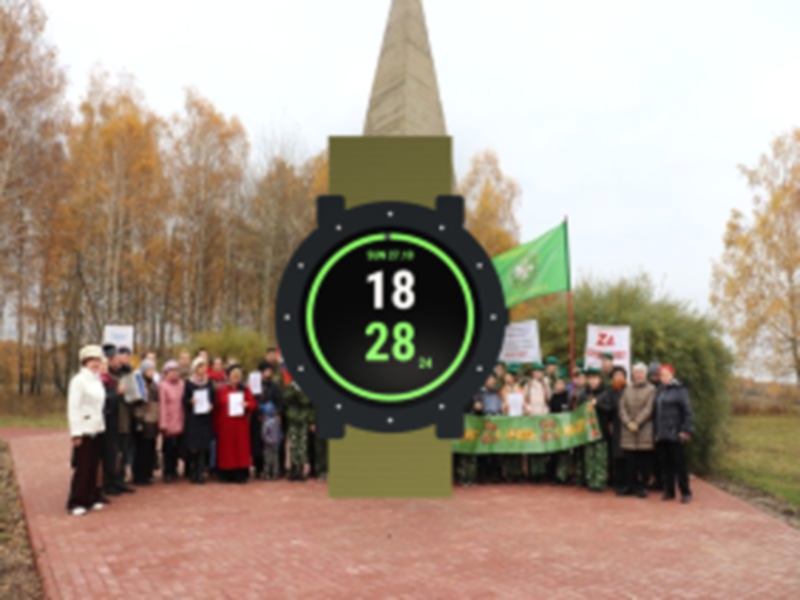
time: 18:28
